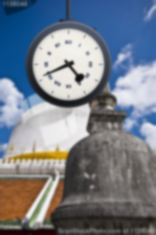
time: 4:41
